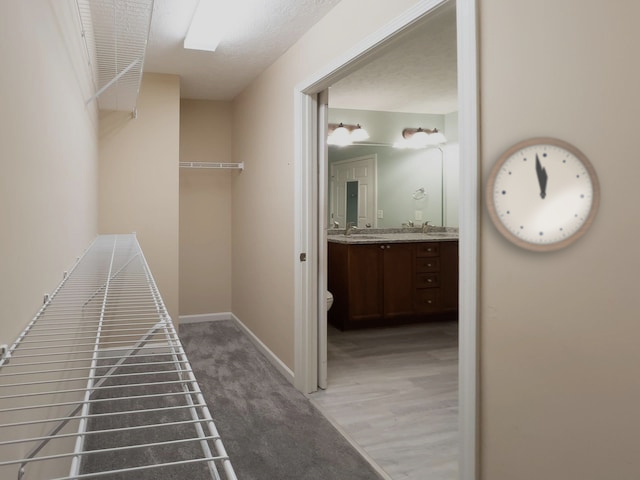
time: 11:58
